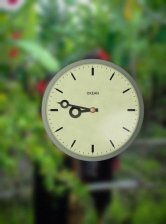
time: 8:47
